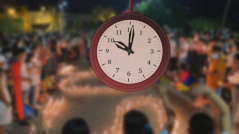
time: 10:01
